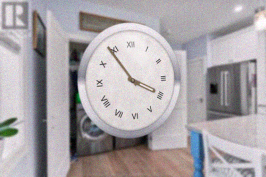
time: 3:54
